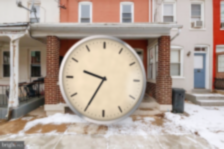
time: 9:35
